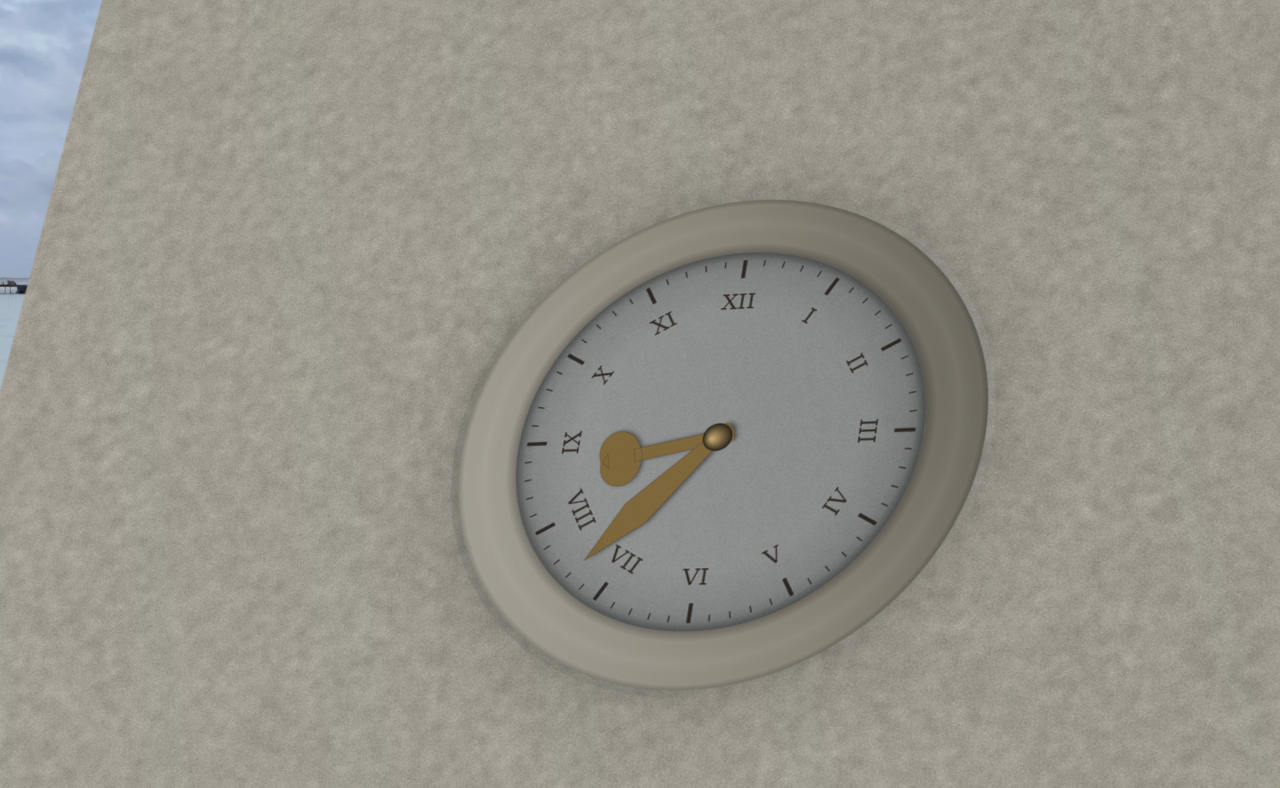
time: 8:37
